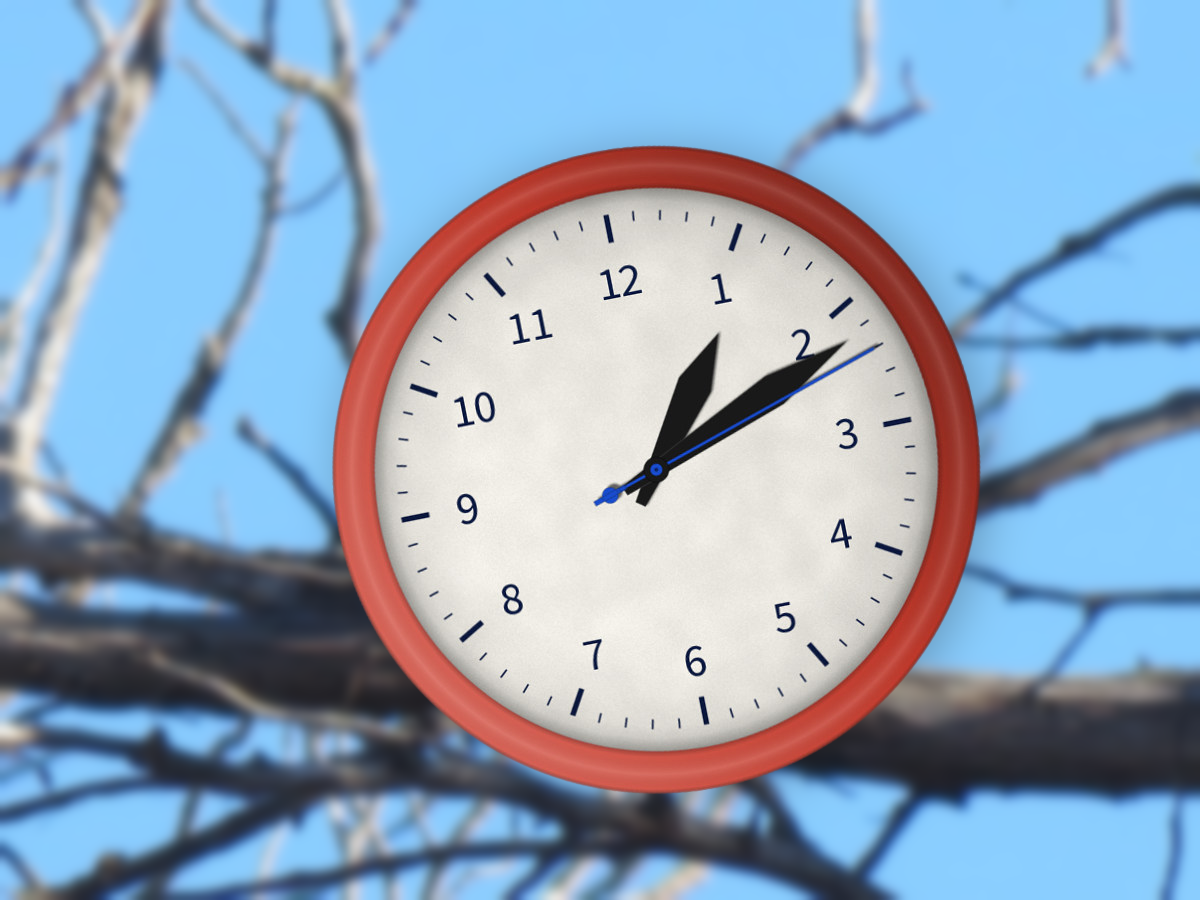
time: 1:11:12
